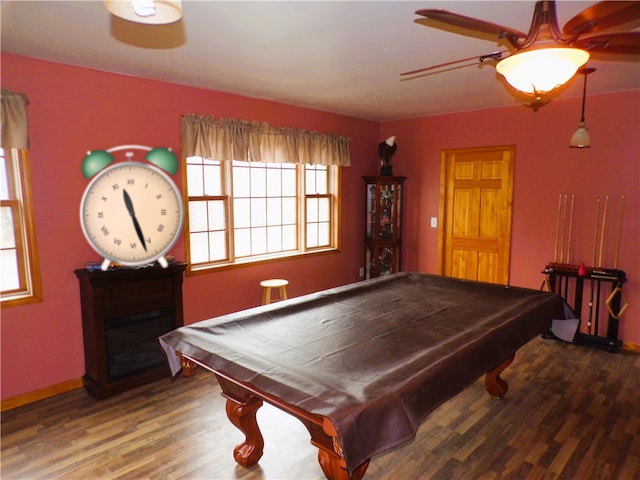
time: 11:27
